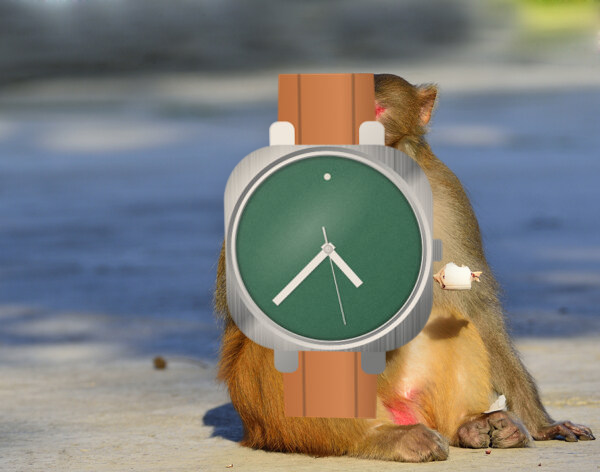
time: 4:37:28
